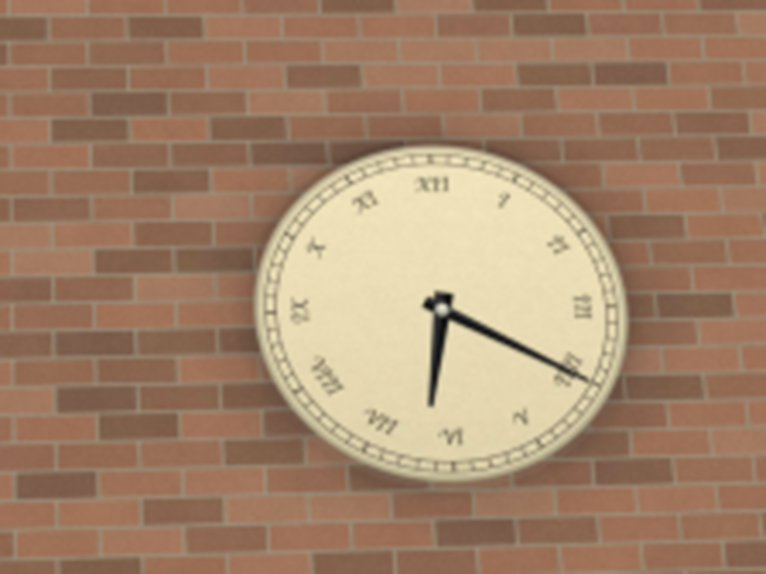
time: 6:20
